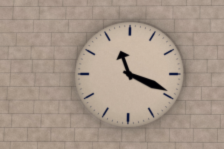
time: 11:19
